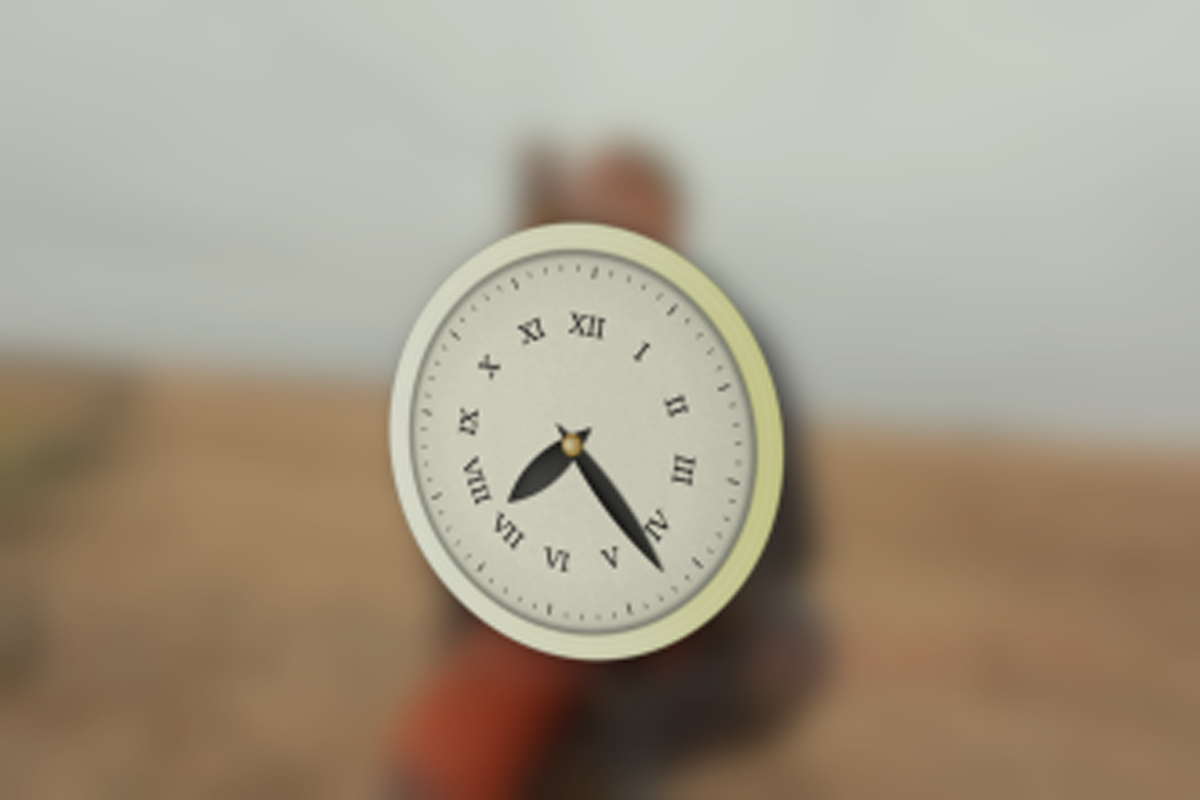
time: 7:22
